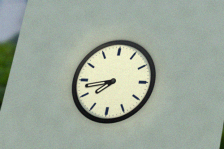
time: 7:43
